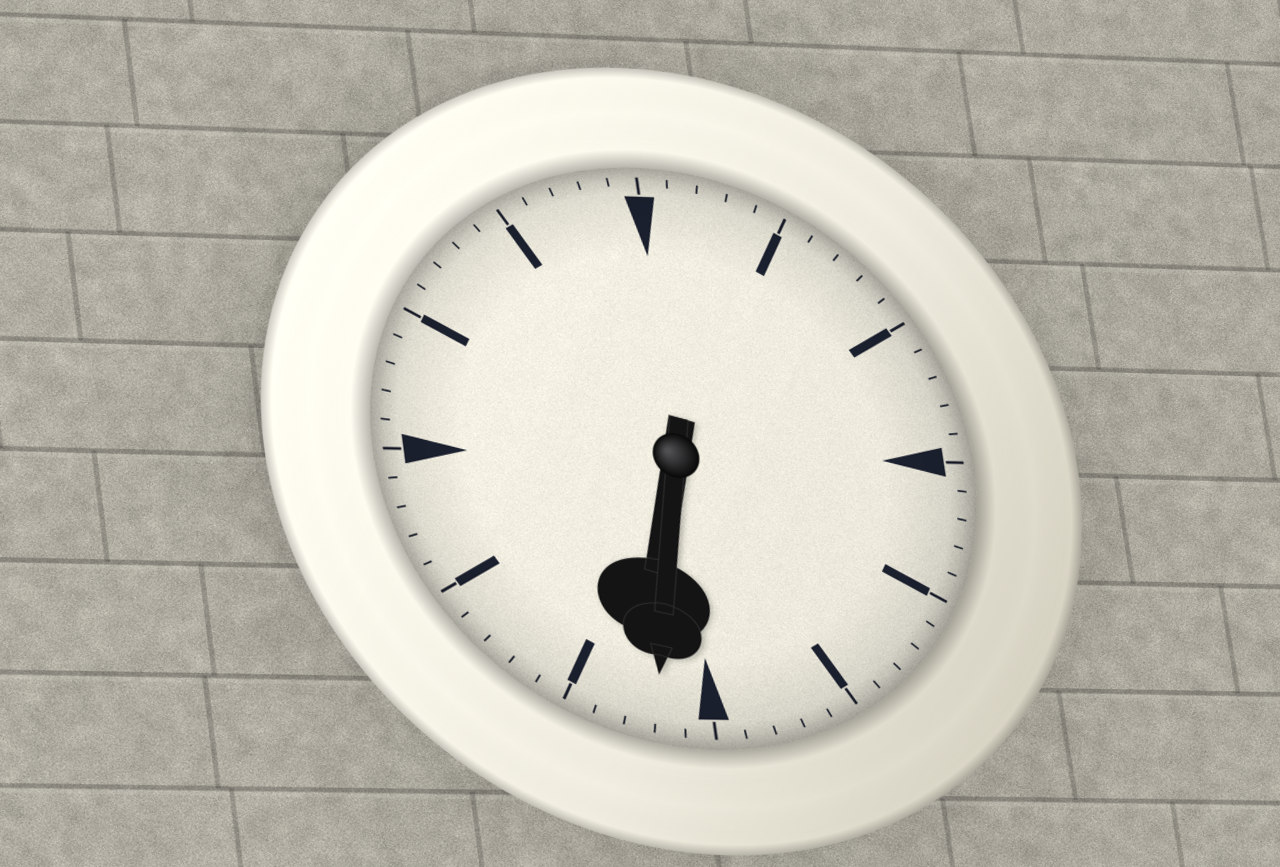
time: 6:32
